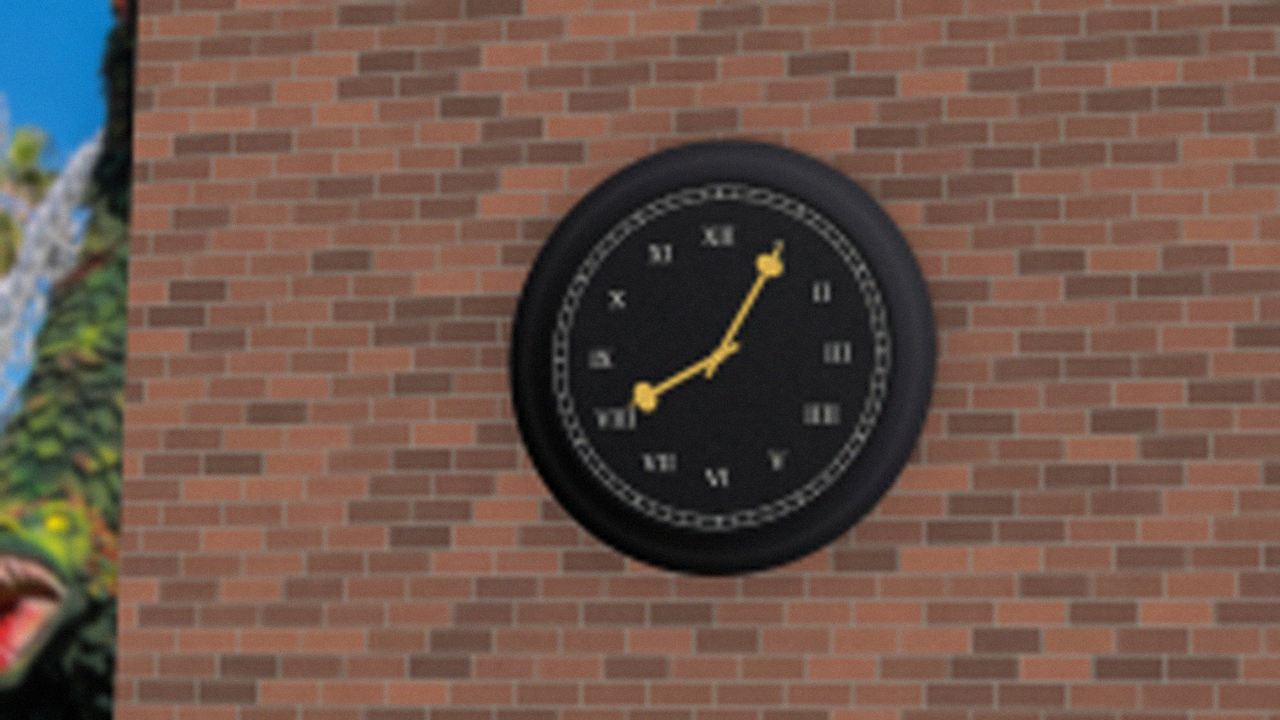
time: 8:05
